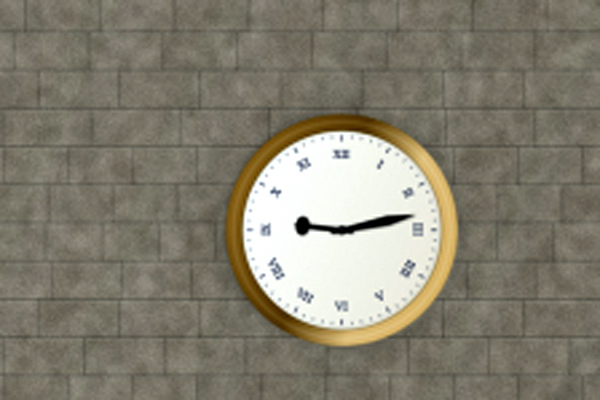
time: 9:13
